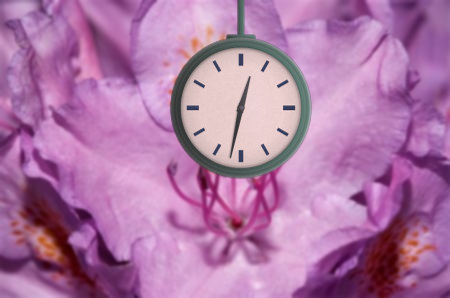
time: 12:32
